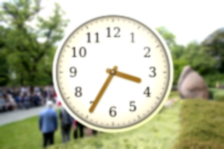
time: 3:35
